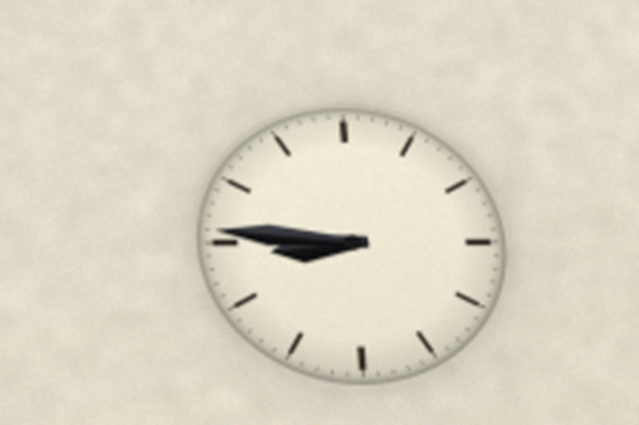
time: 8:46
